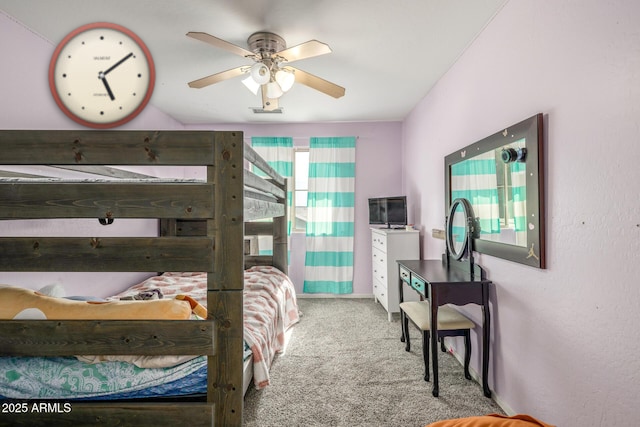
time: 5:09
